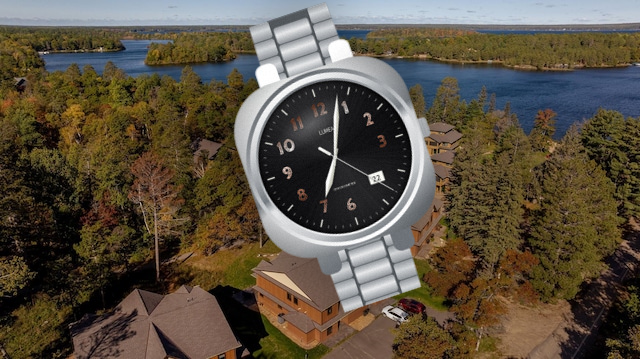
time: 7:03:23
